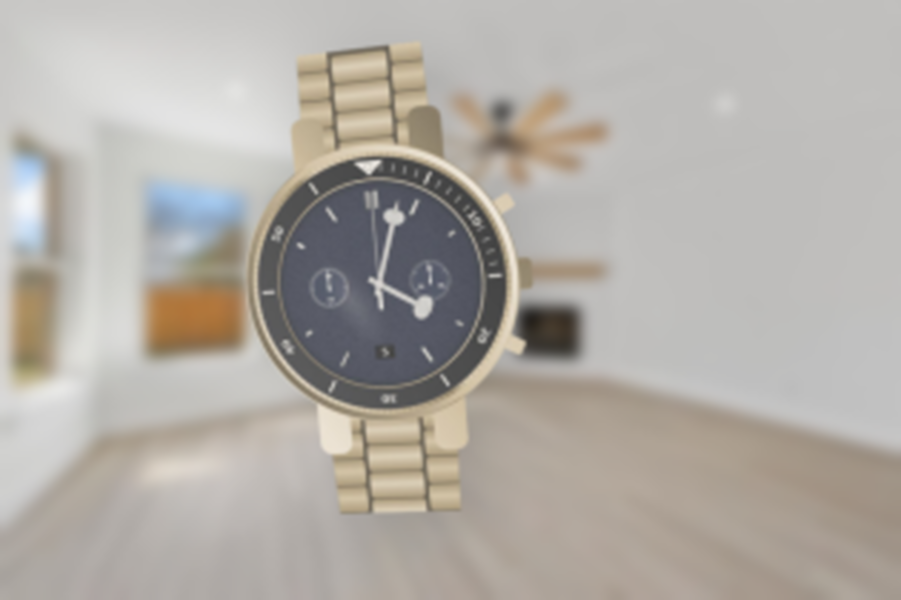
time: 4:03
